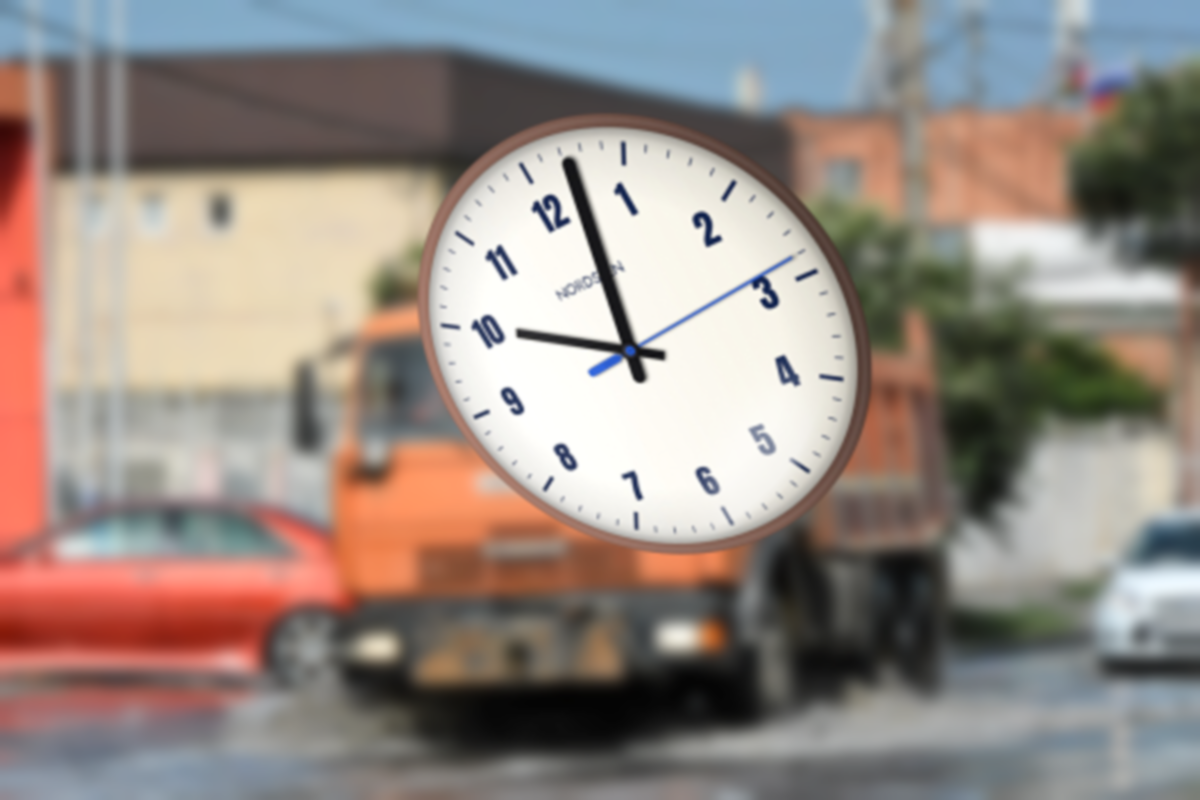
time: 10:02:14
